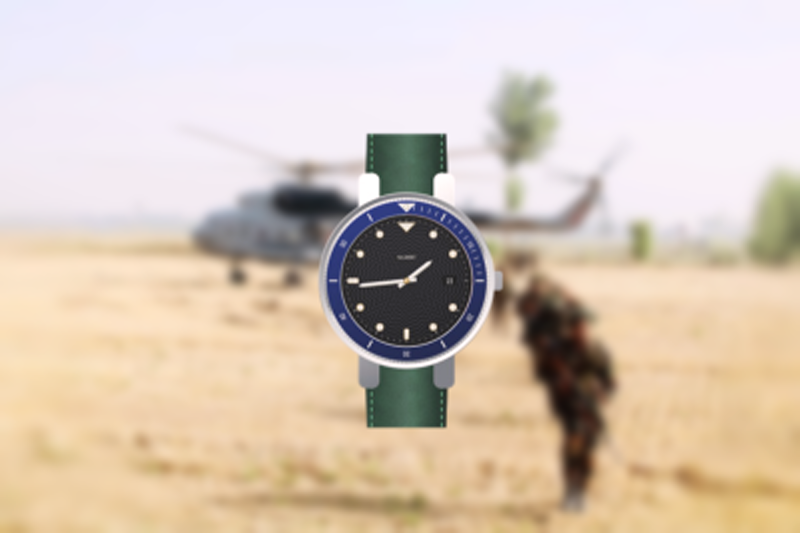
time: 1:44
